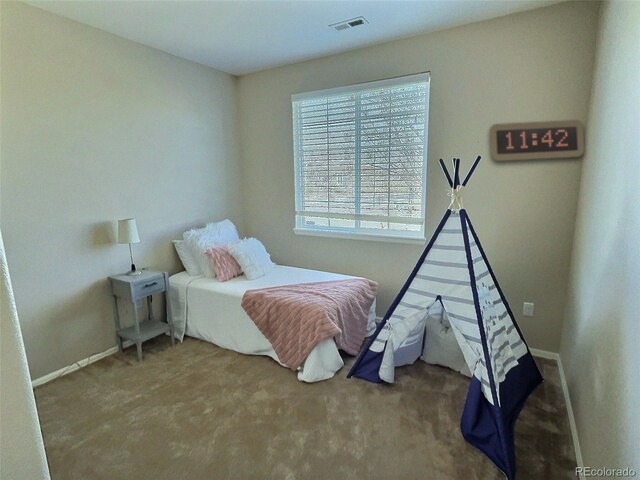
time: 11:42
